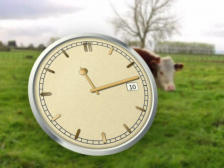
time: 11:13
